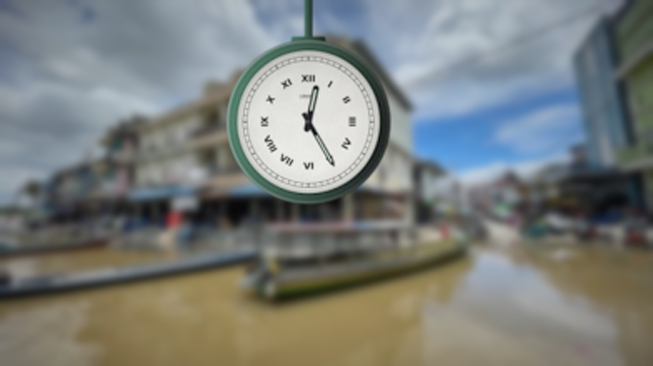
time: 12:25
